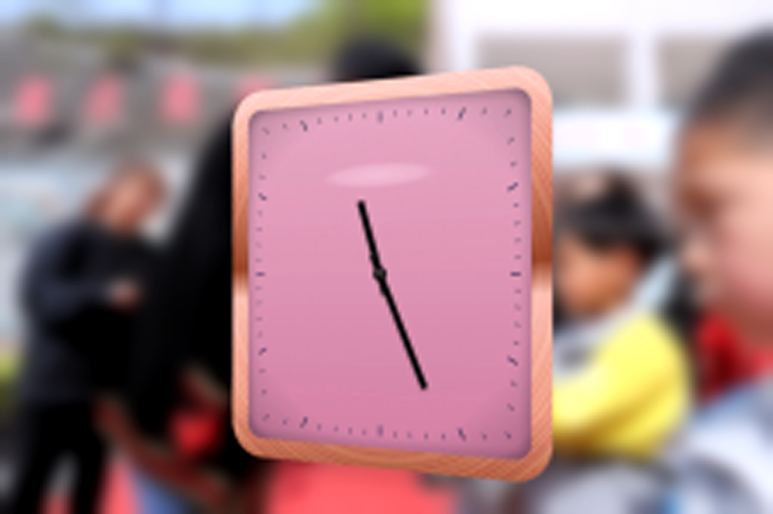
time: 11:26
